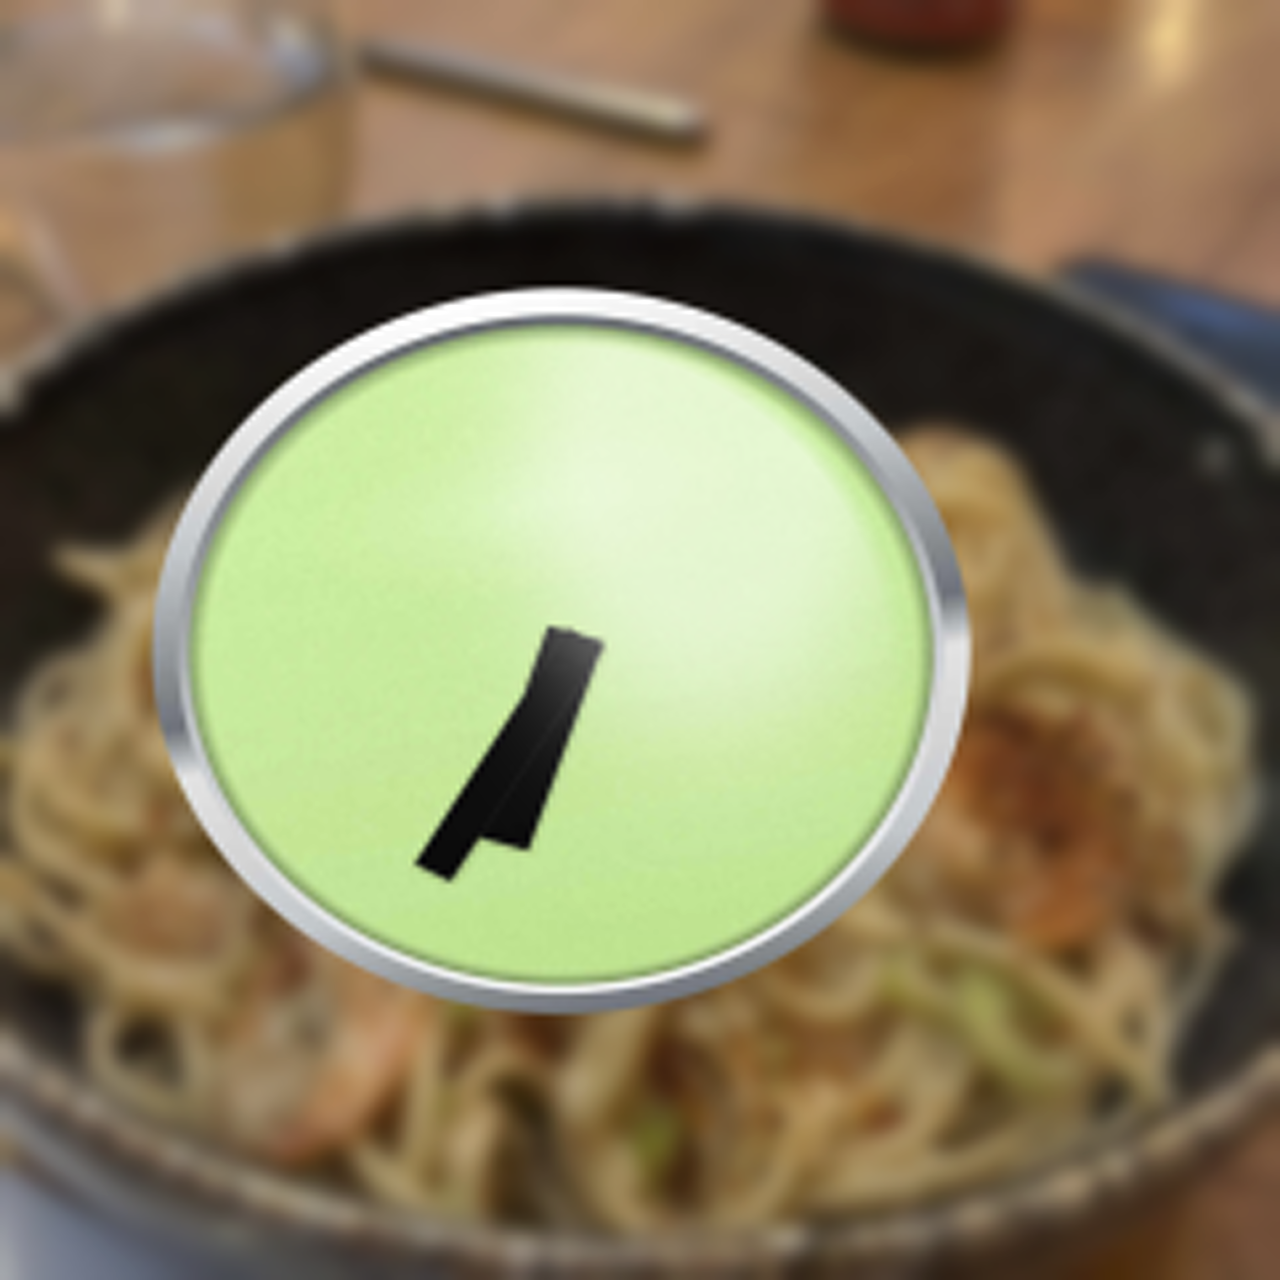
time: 6:35
